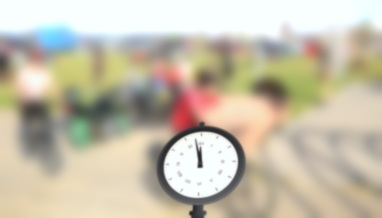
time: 11:58
